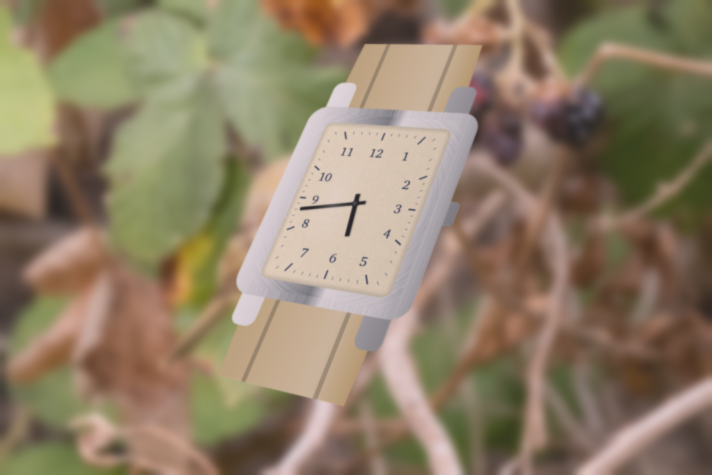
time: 5:43
